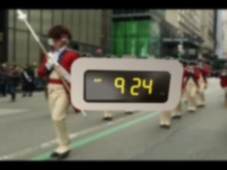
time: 9:24
